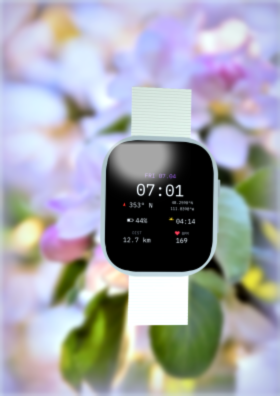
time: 7:01
